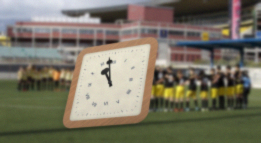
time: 10:58
